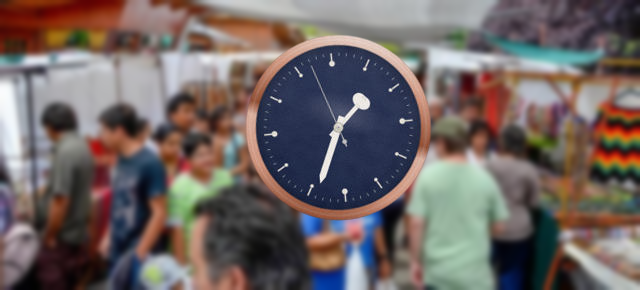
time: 1:33:57
